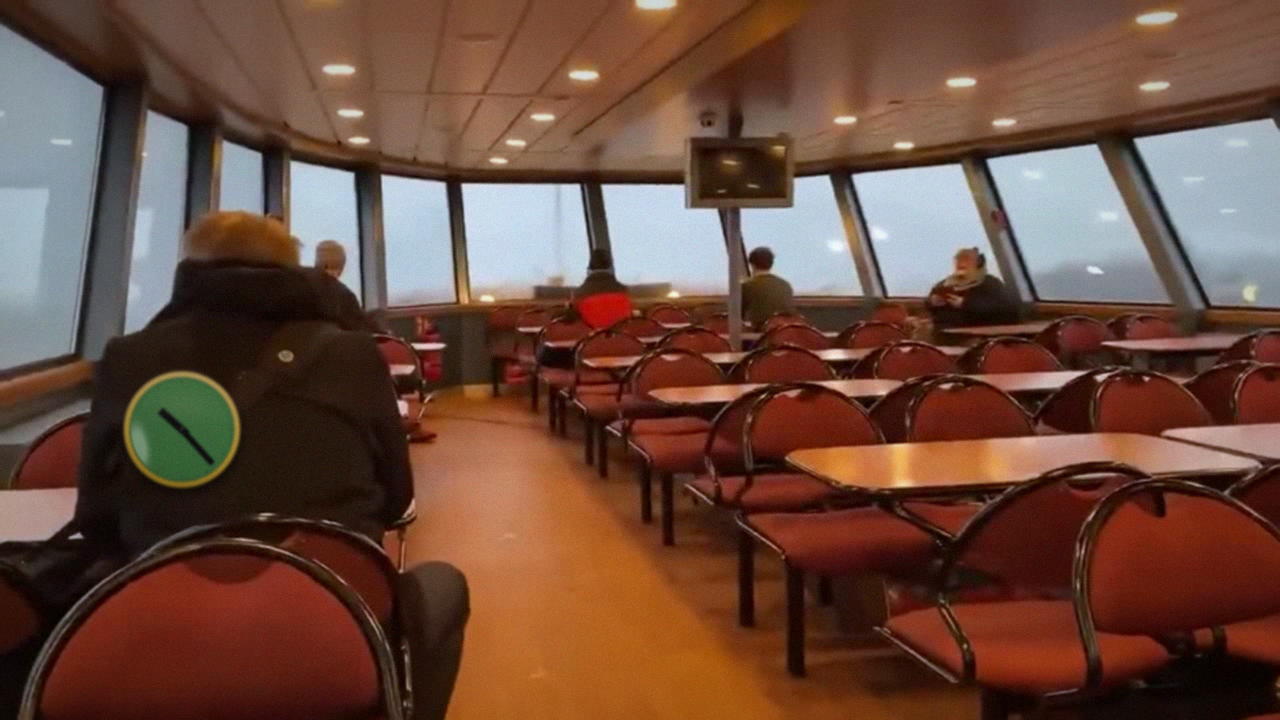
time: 10:23
